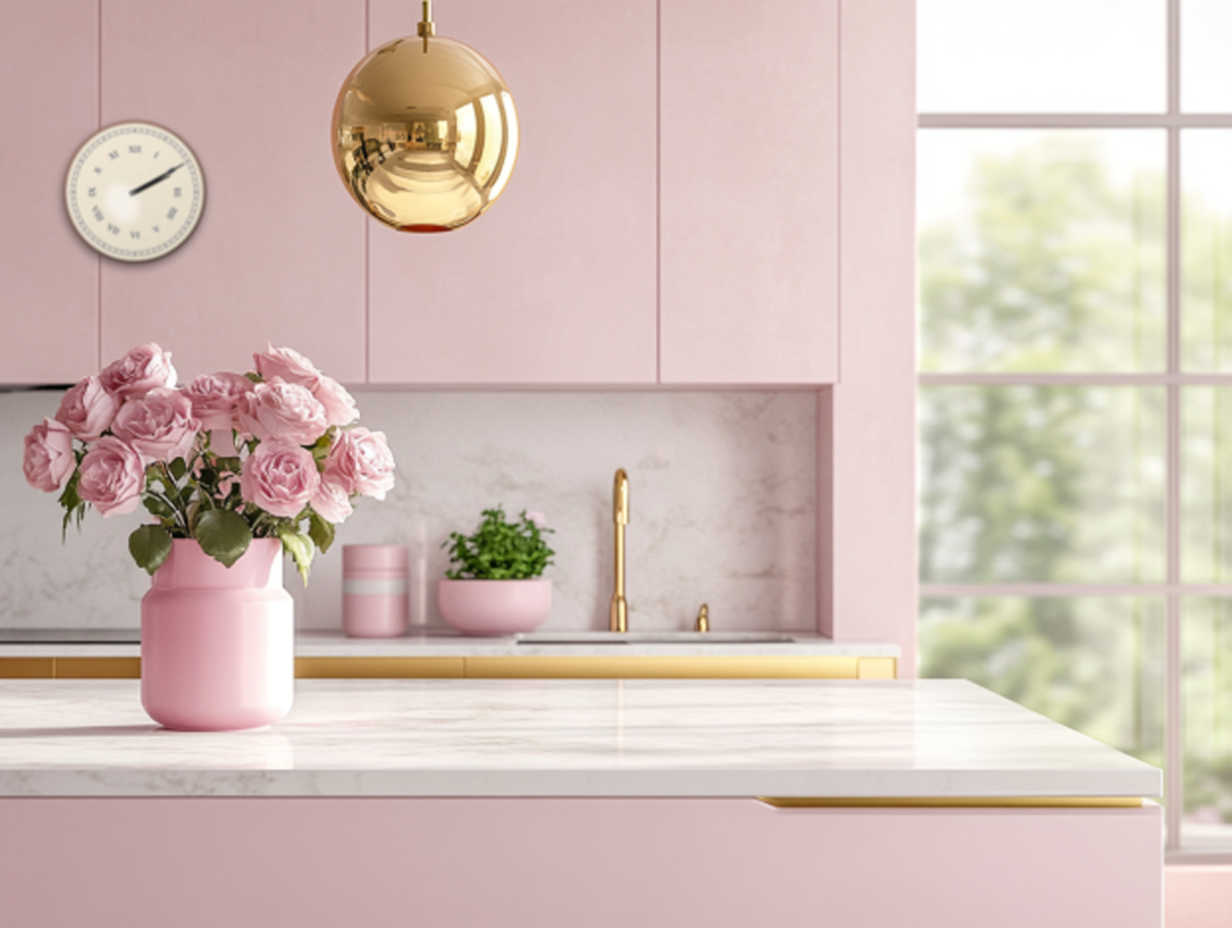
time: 2:10
